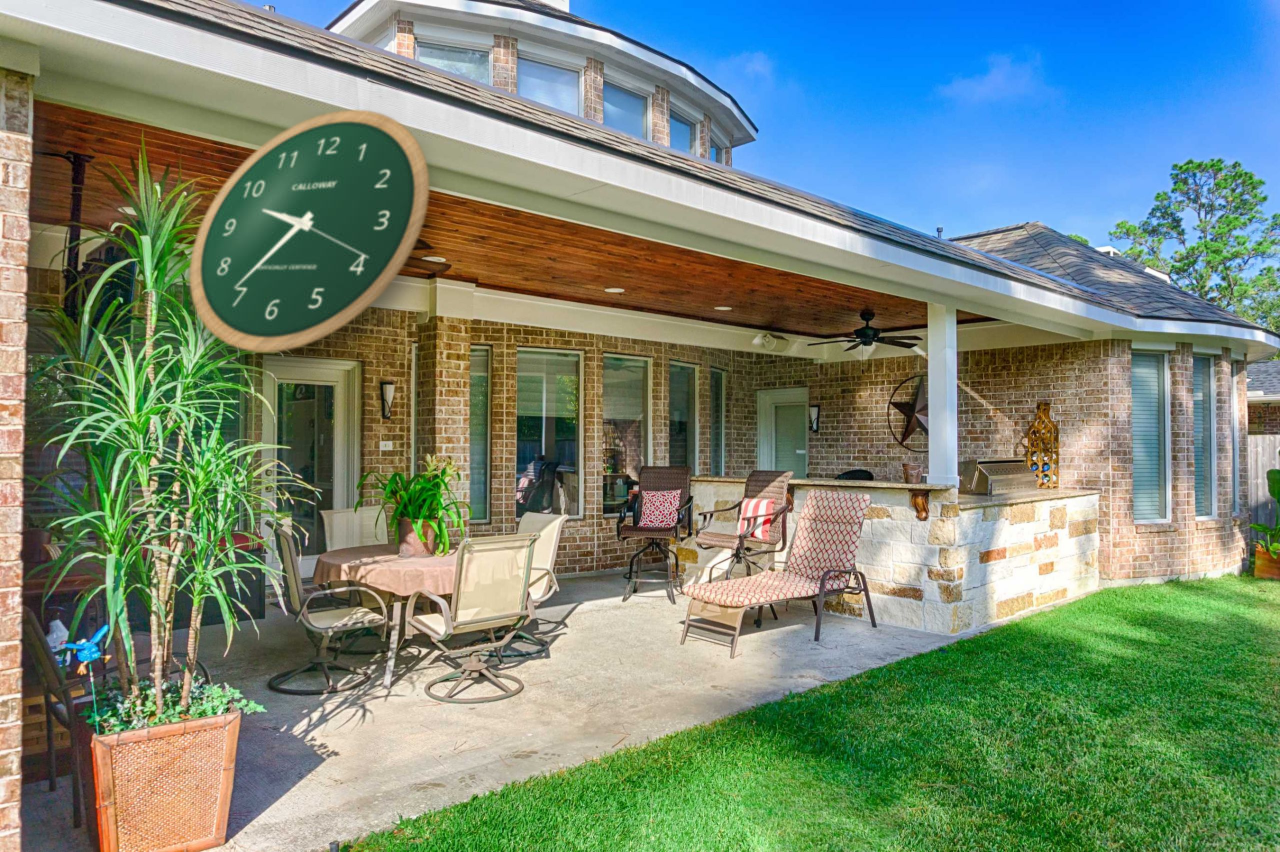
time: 9:36:19
